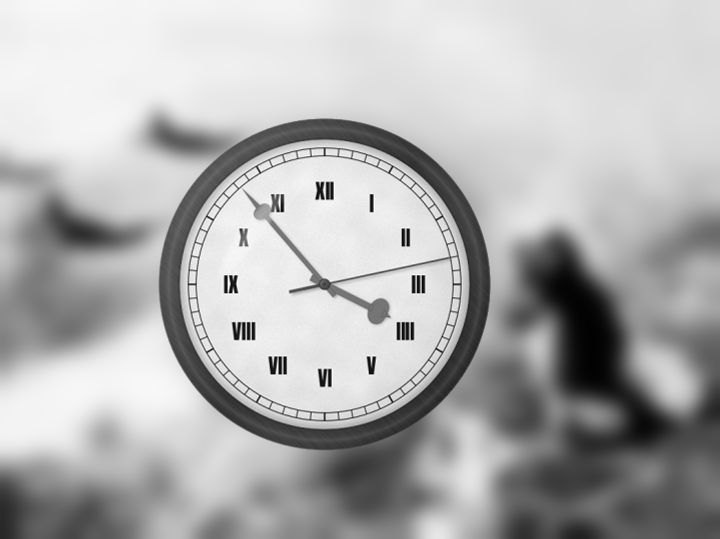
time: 3:53:13
